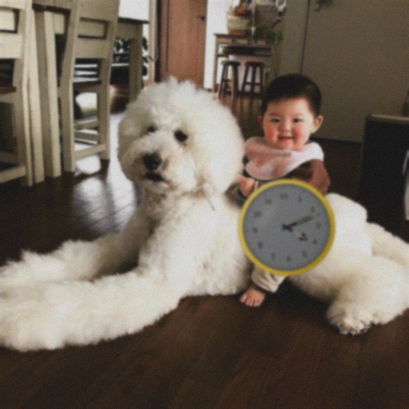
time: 4:12
